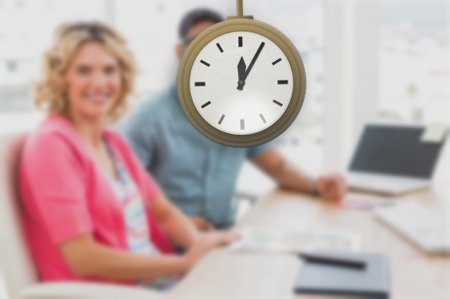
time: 12:05
